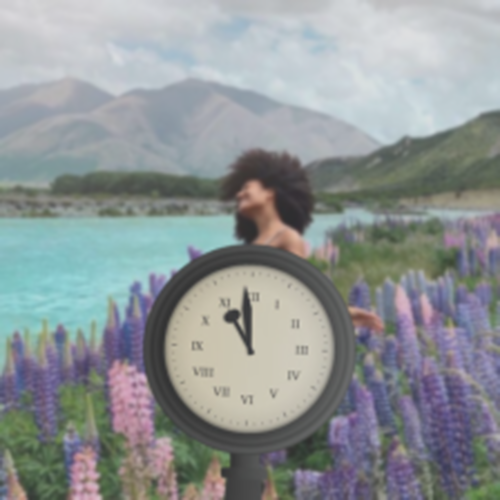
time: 10:59
